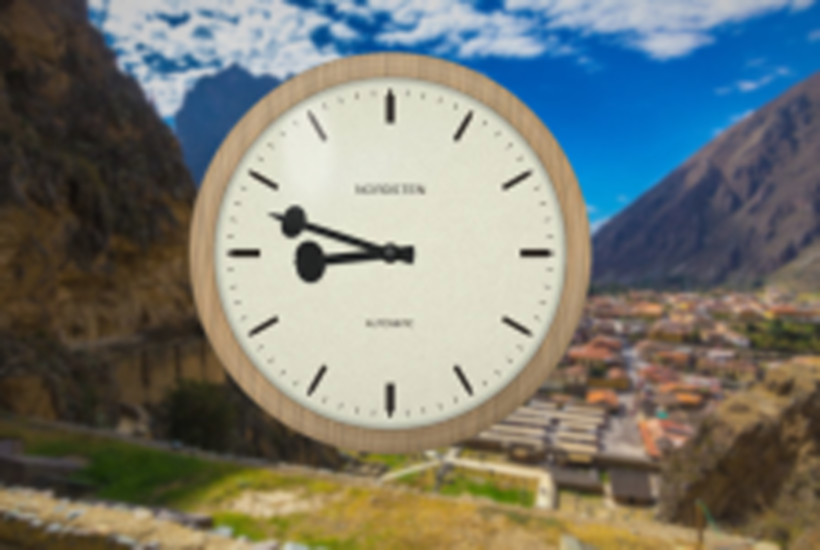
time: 8:48
